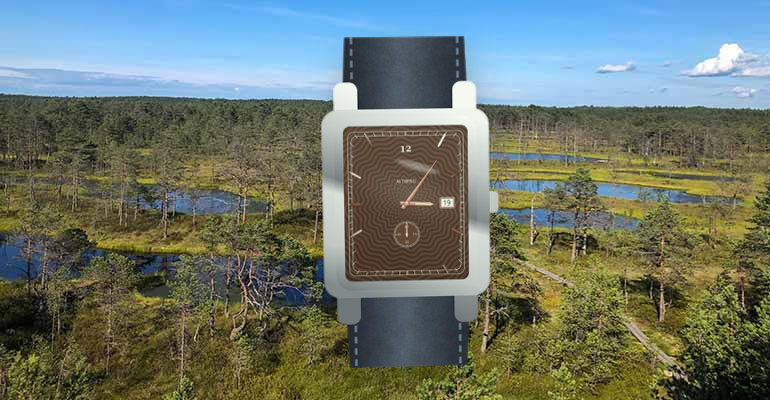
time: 3:06
